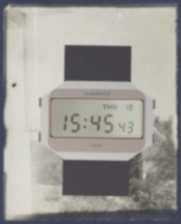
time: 15:45:43
